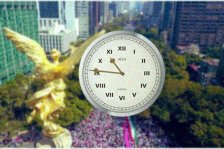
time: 10:46
